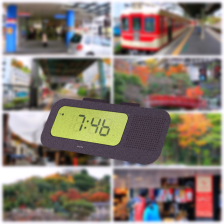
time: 7:46
